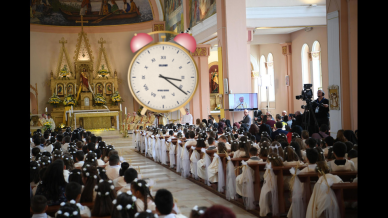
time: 3:21
